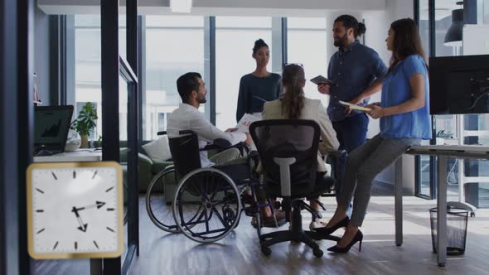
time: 5:13
